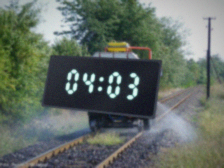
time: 4:03
